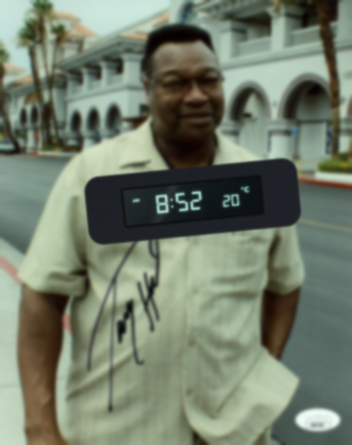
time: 8:52
